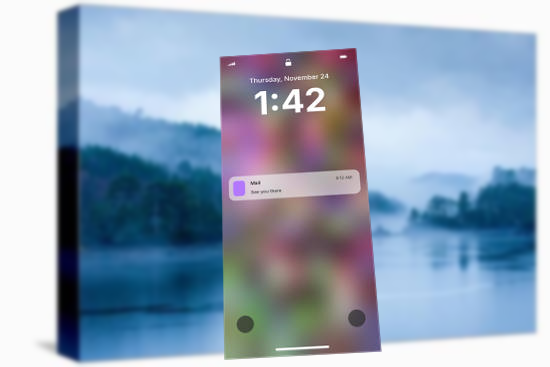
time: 1:42
